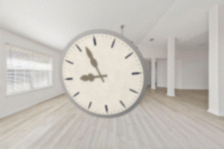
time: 8:57
